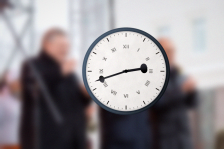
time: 2:42
